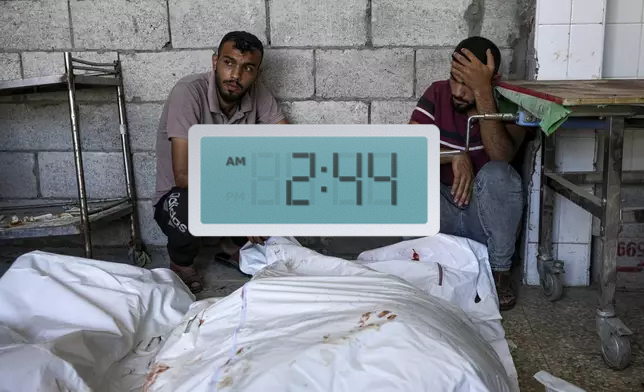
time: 2:44
